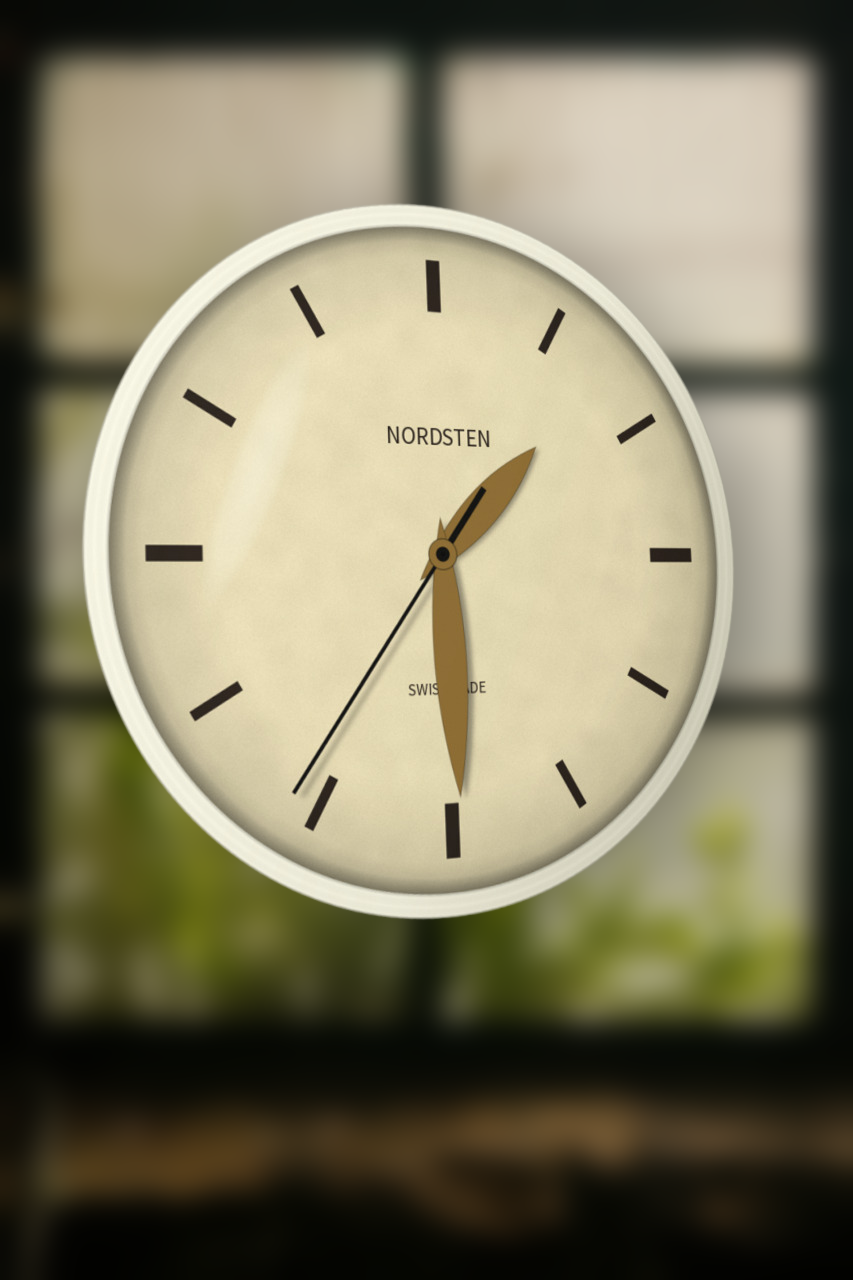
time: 1:29:36
